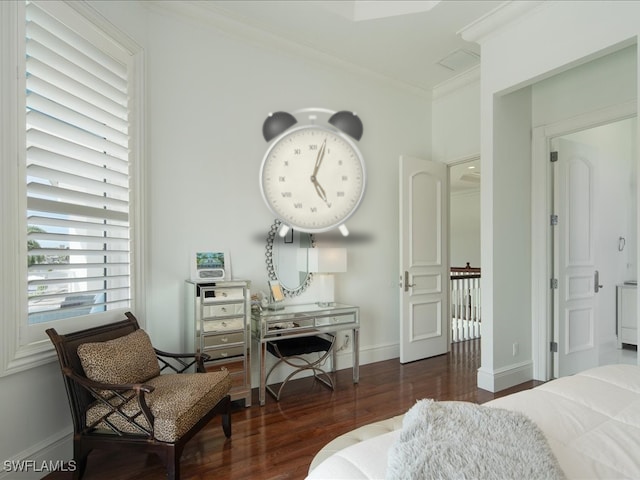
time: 5:03
